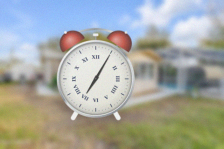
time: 7:05
